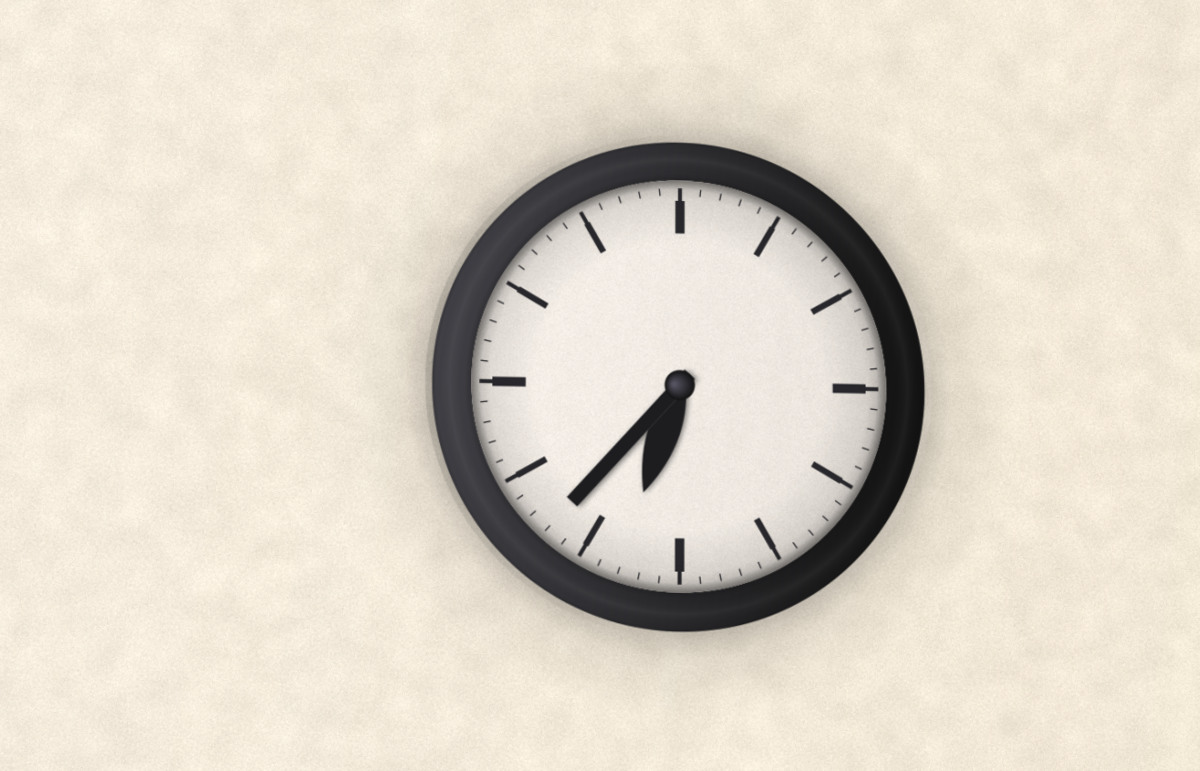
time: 6:37
